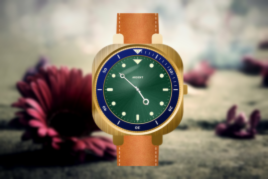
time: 4:52
